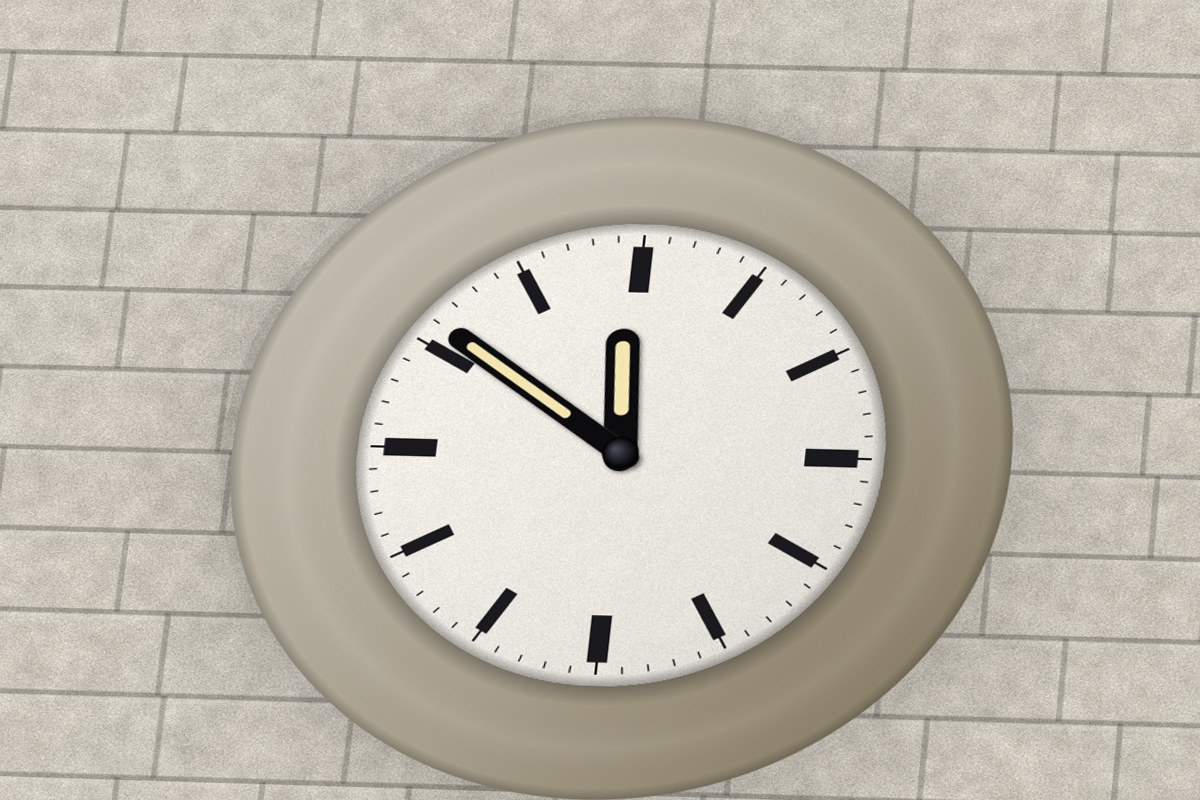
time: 11:51
